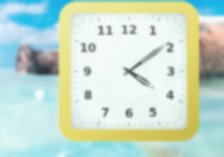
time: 4:09
